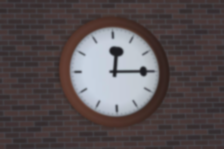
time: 12:15
